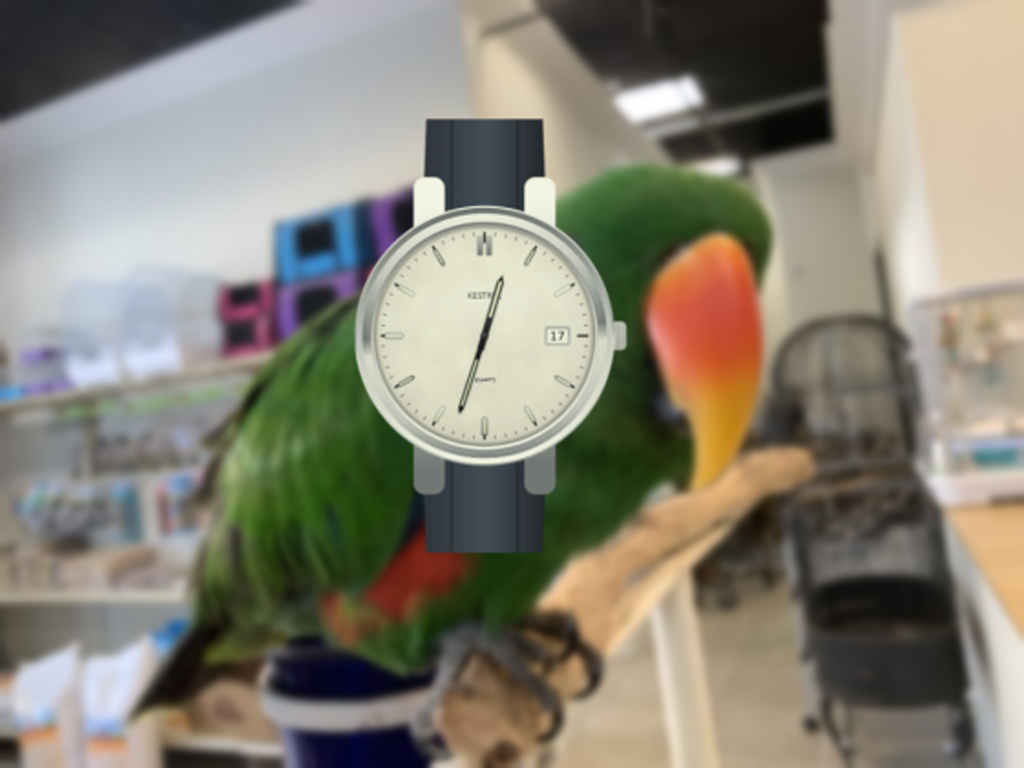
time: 12:33
